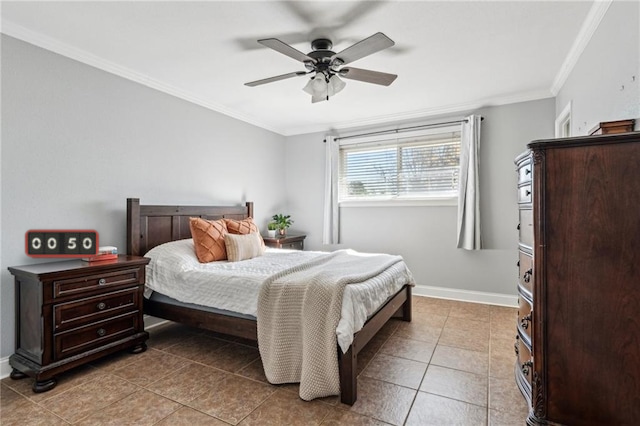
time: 0:50
